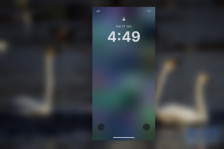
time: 4:49
